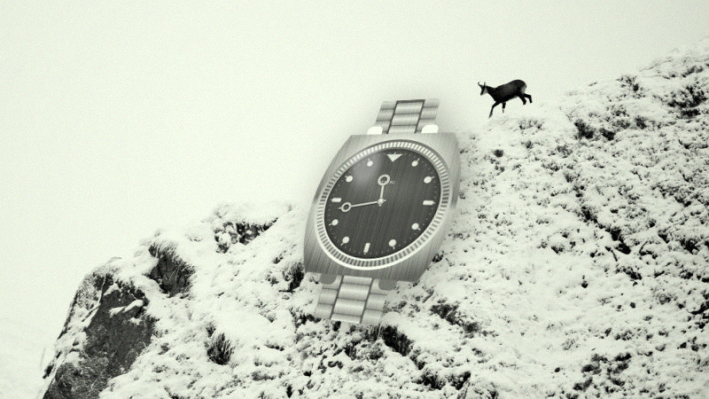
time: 11:43
